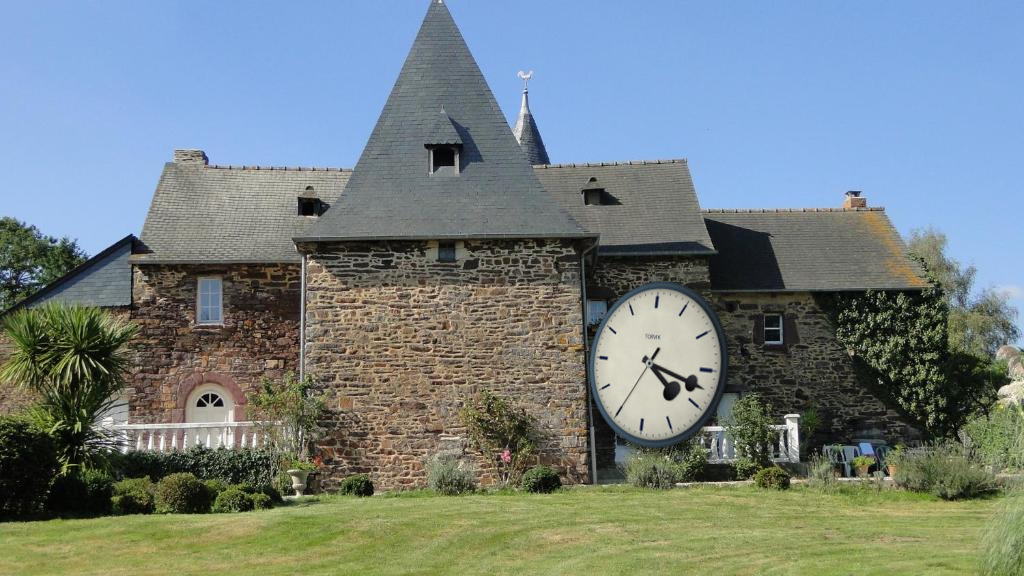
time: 4:17:35
